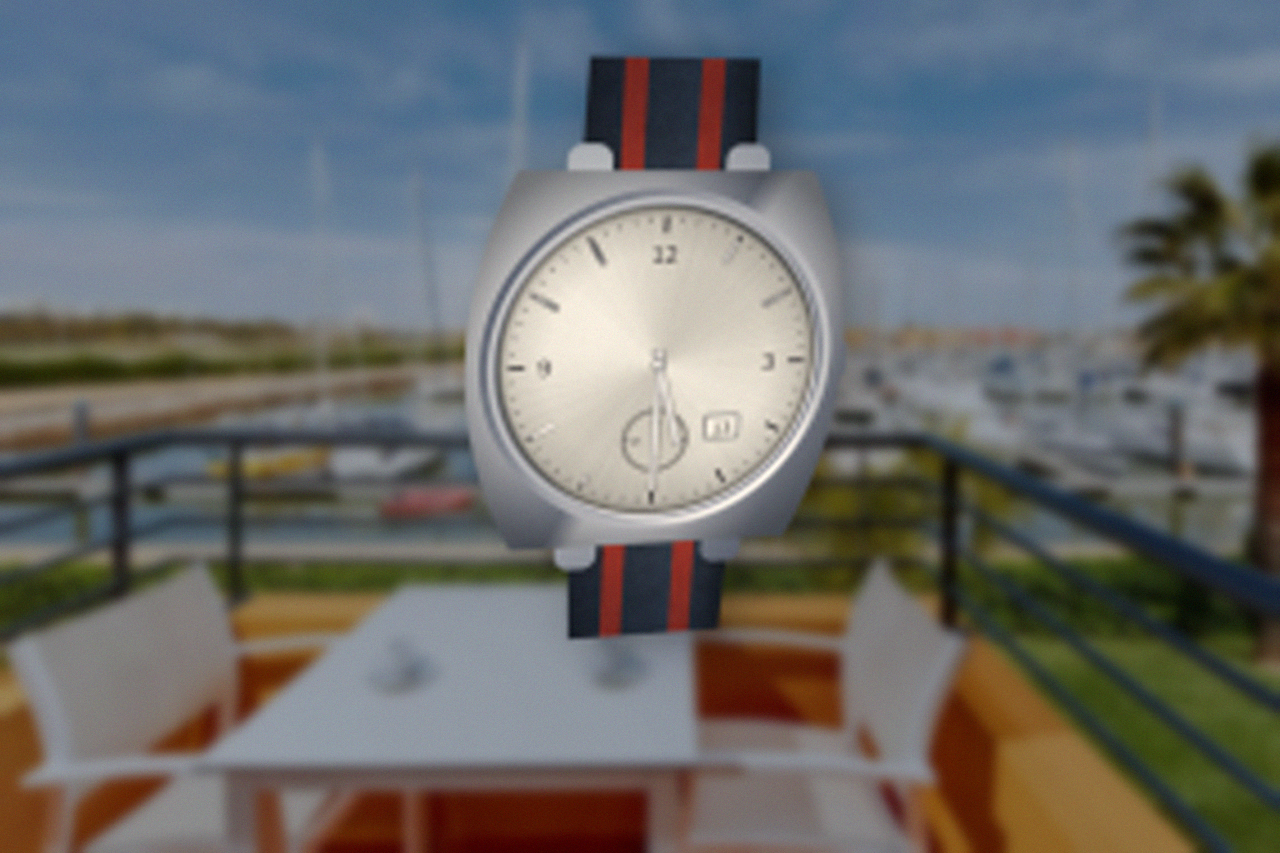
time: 5:30
